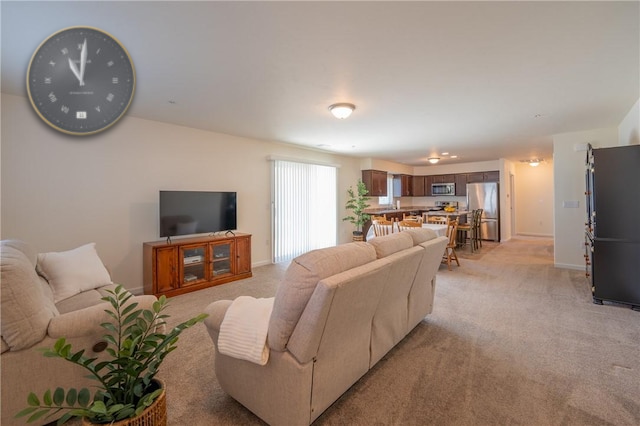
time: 11:01
